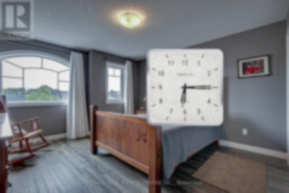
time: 6:15
